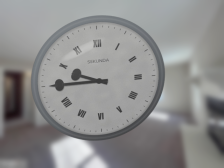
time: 9:45
